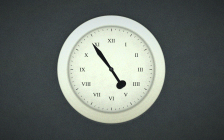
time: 4:54
